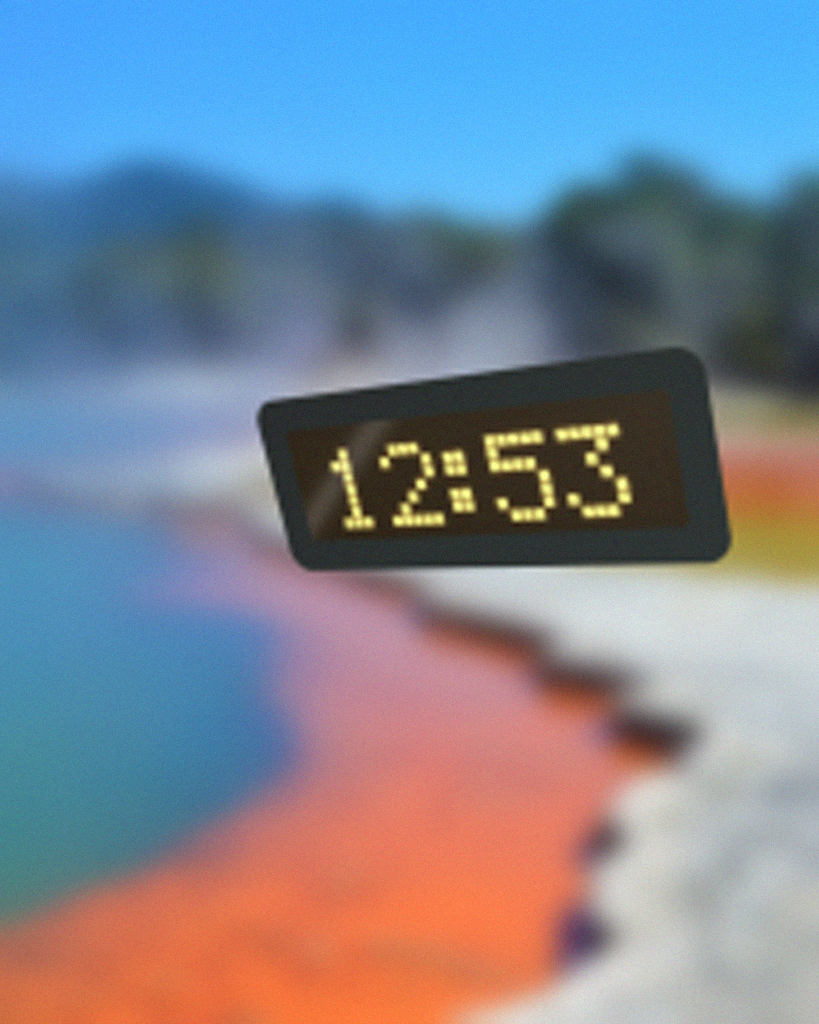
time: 12:53
